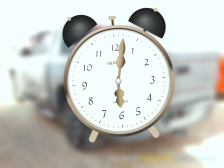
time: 6:02
